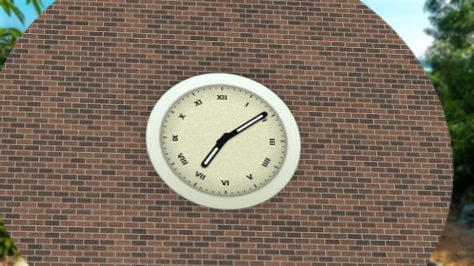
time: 7:09
